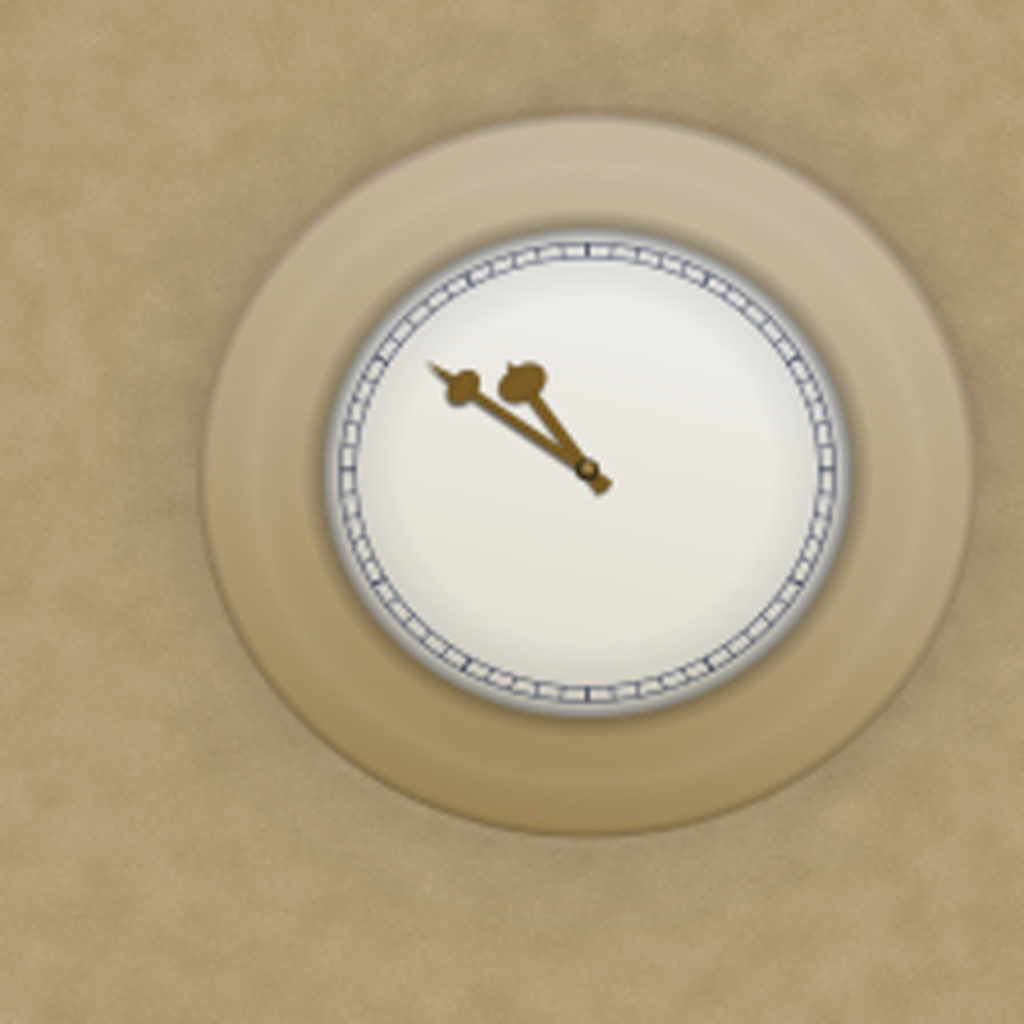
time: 10:51
